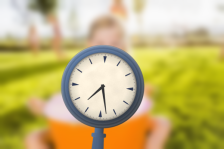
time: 7:28
